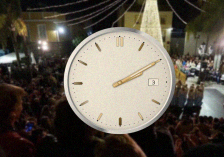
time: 2:10
